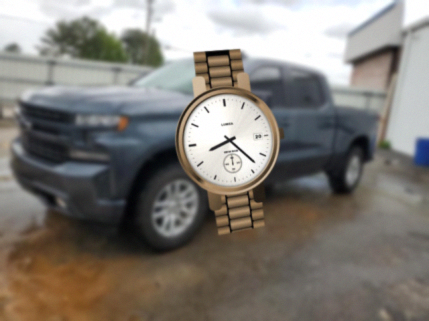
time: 8:23
